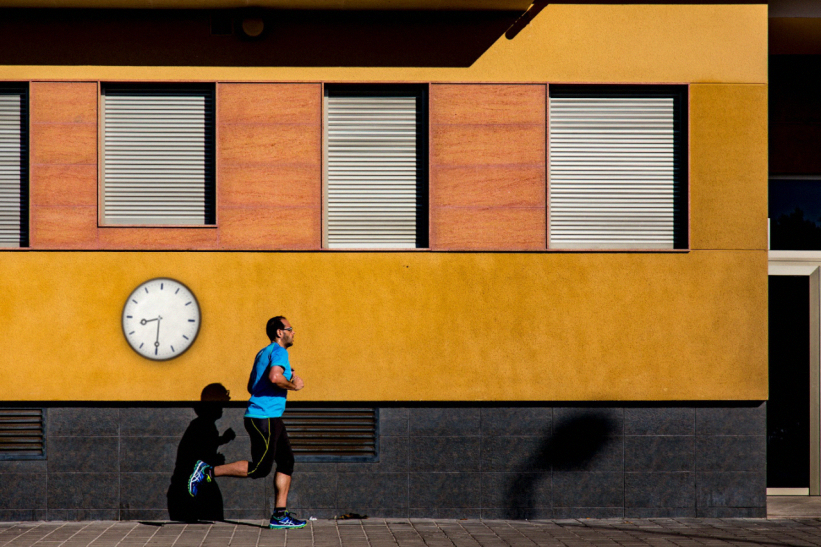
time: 8:30
